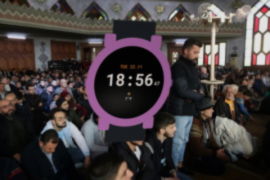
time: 18:56
